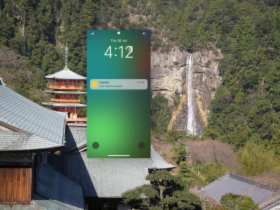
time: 4:12
